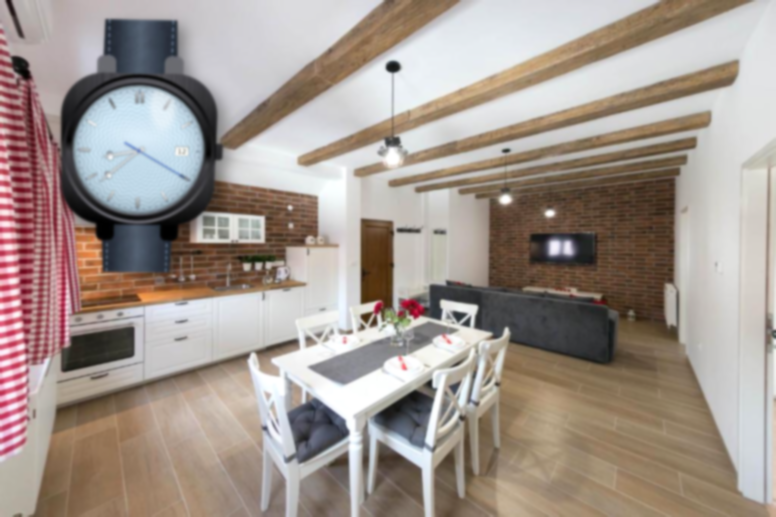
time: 8:38:20
